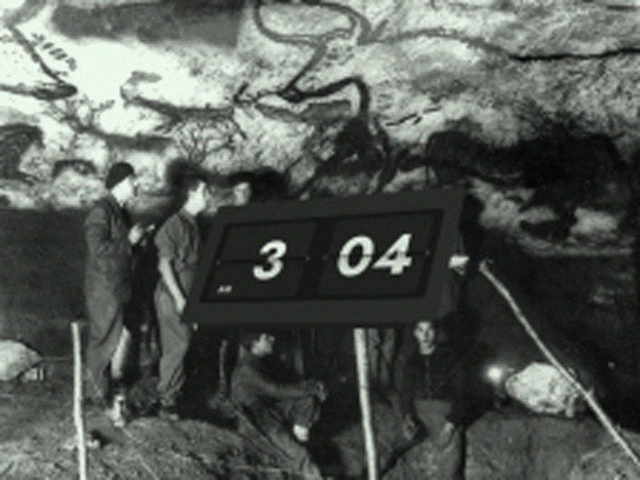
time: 3:04
